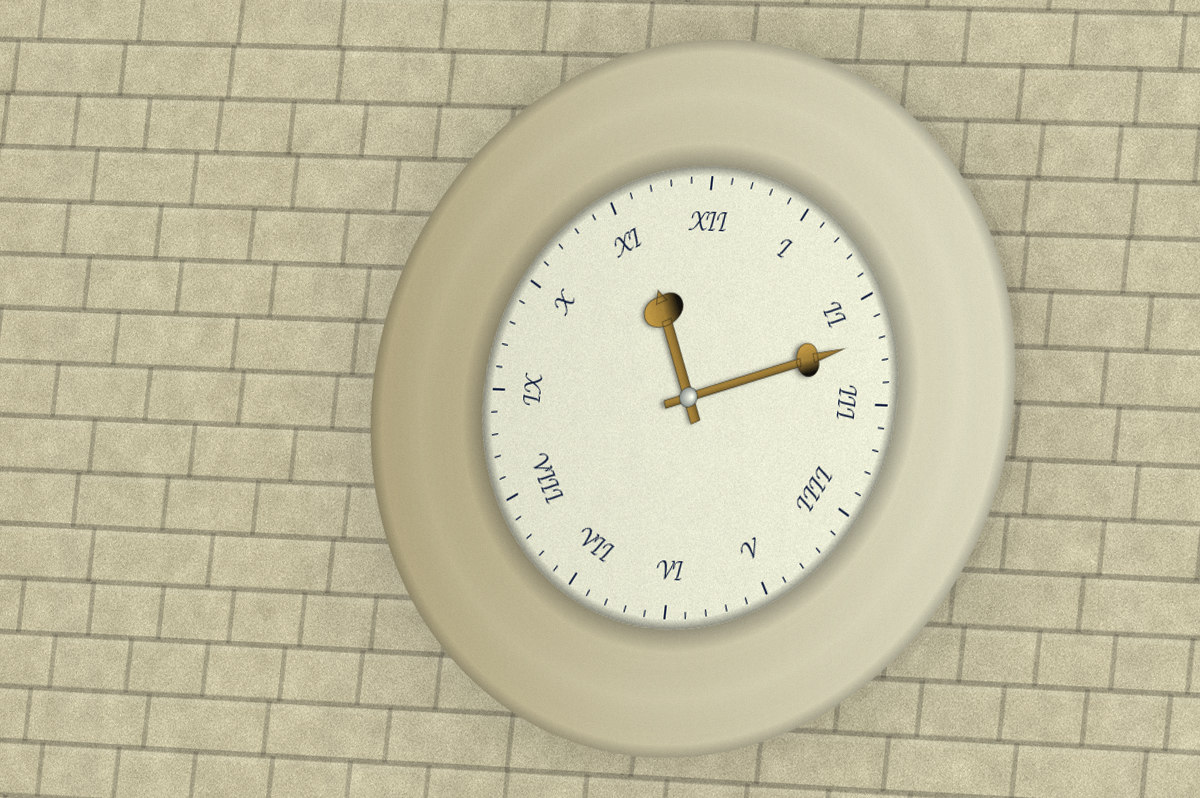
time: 11:12
